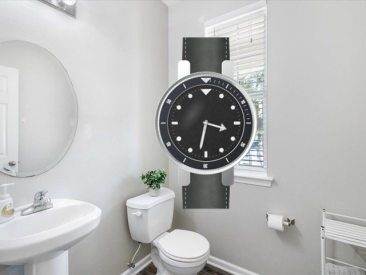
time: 3:32
